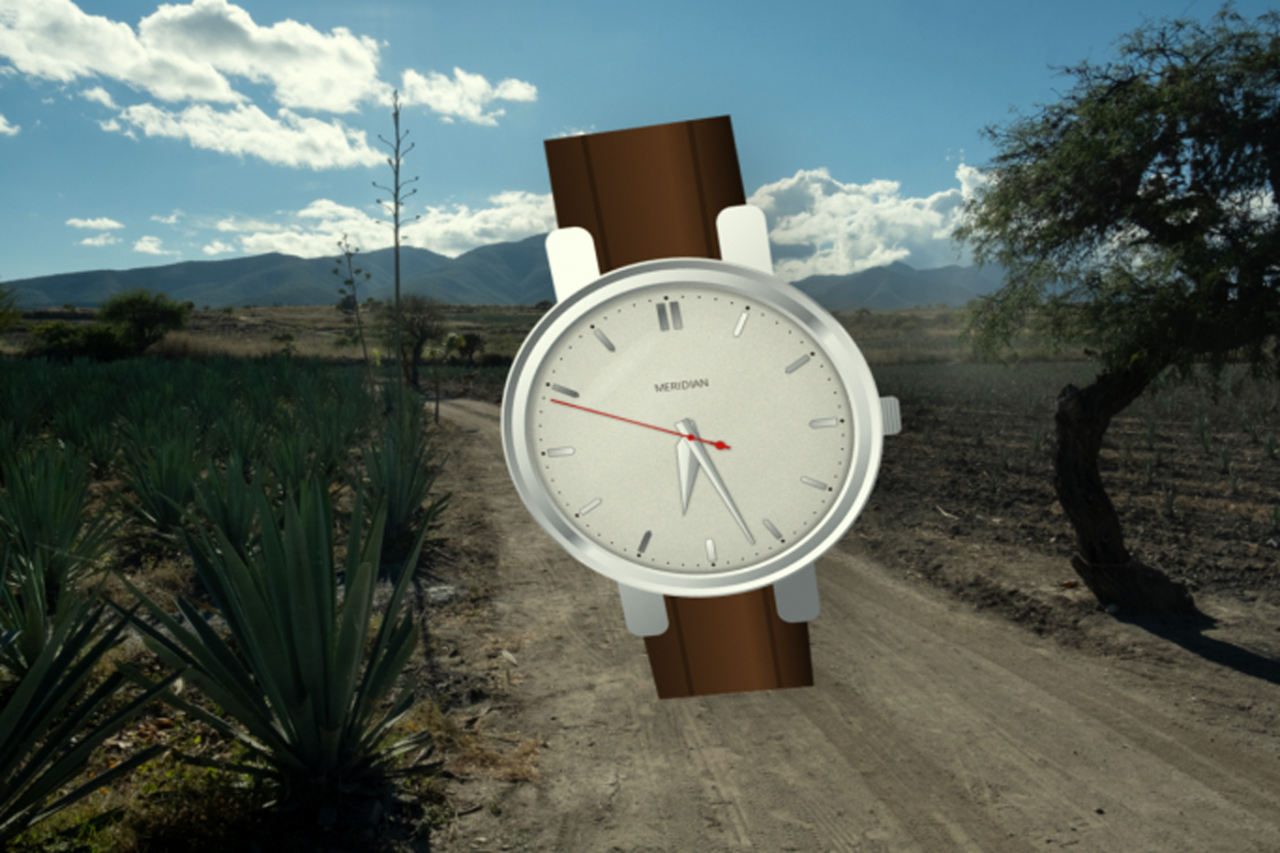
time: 6:26:49
